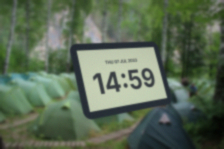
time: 14:59
